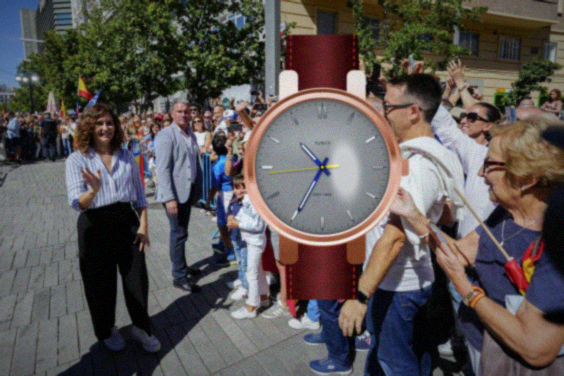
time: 10:34:44
